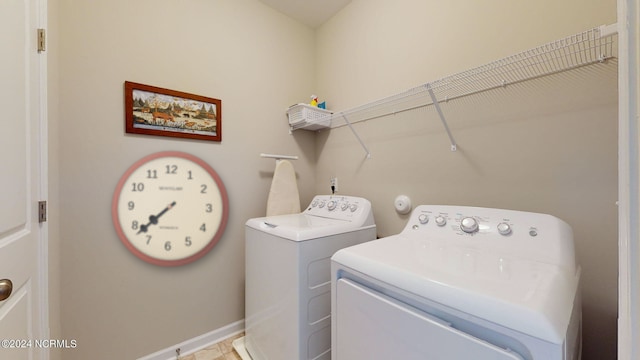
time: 7:38
